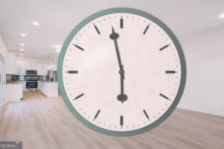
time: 5:58
